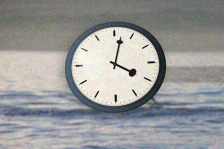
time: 4:02
